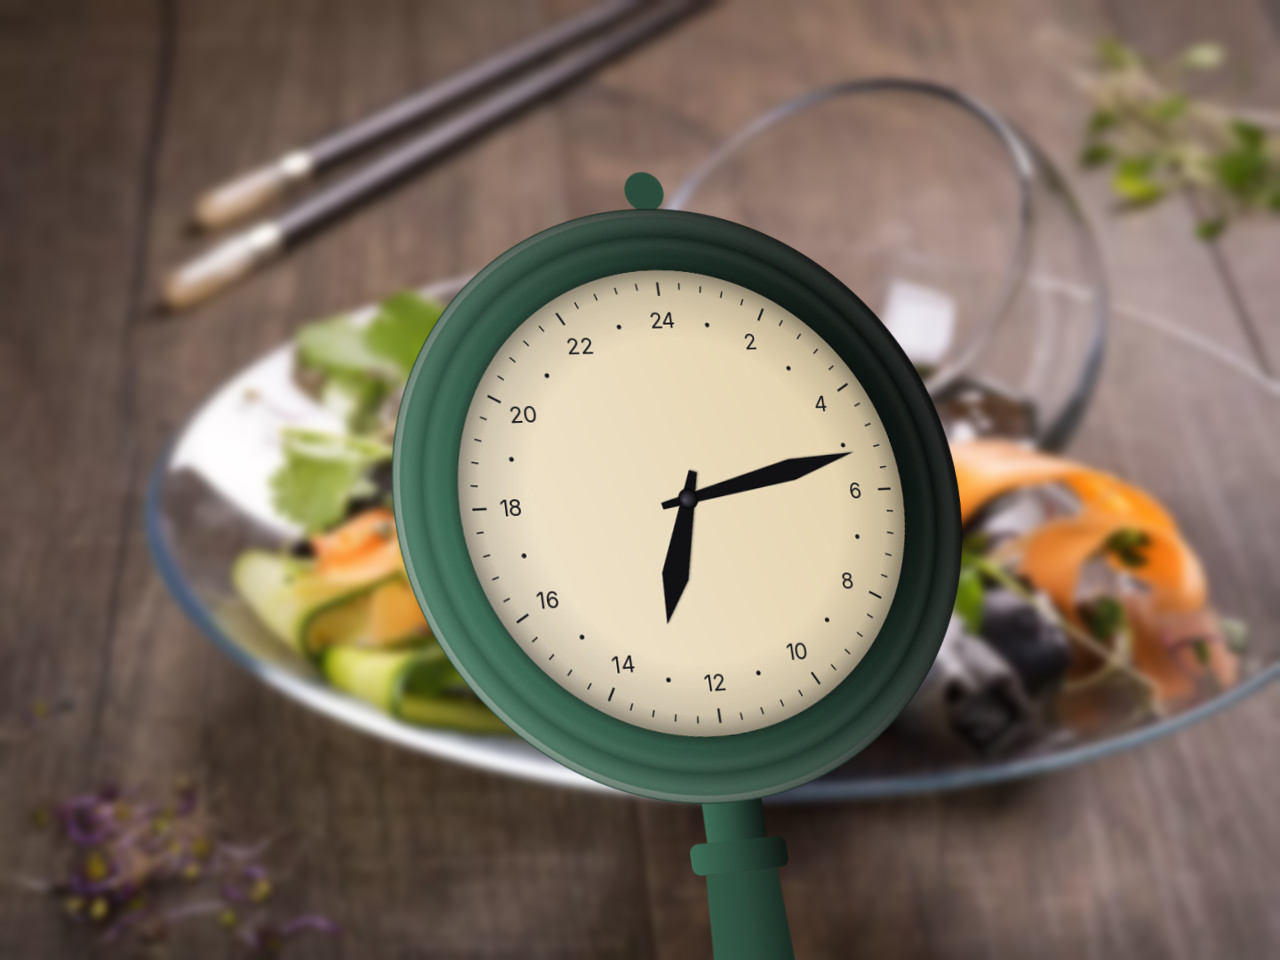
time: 13:13
